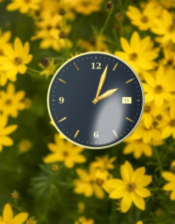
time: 2:03
